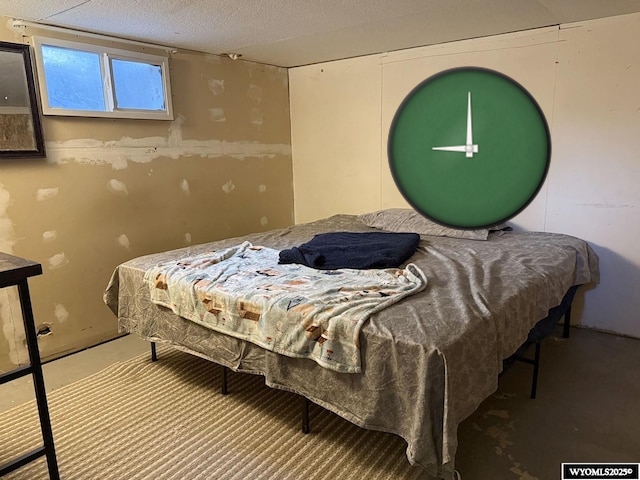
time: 9:00
